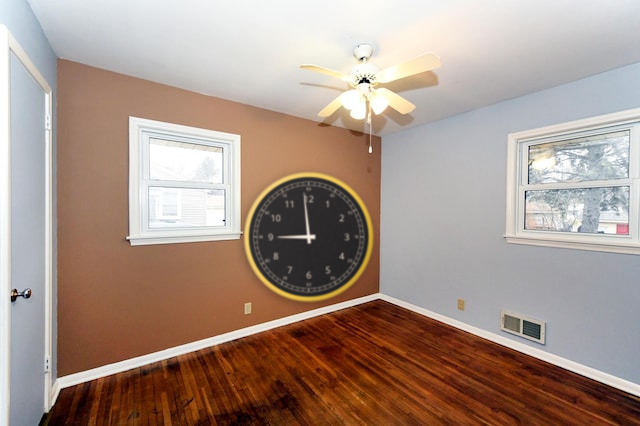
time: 8:59
